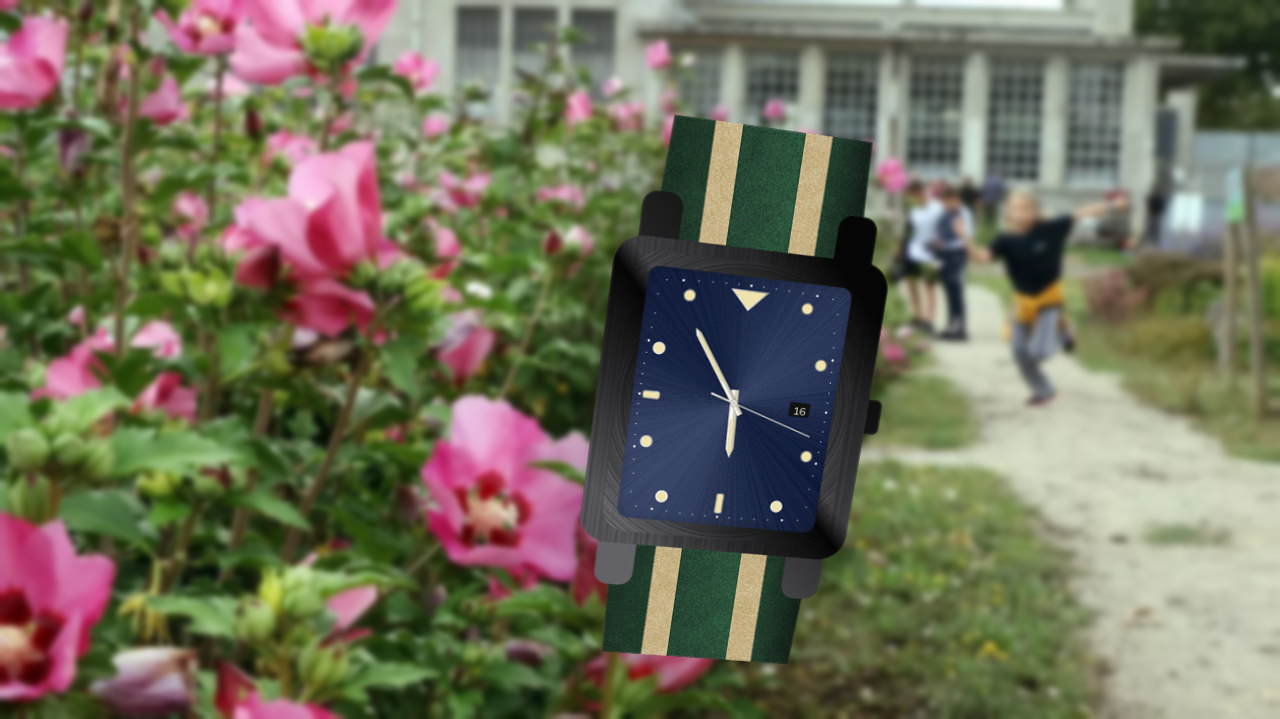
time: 5:54:18
